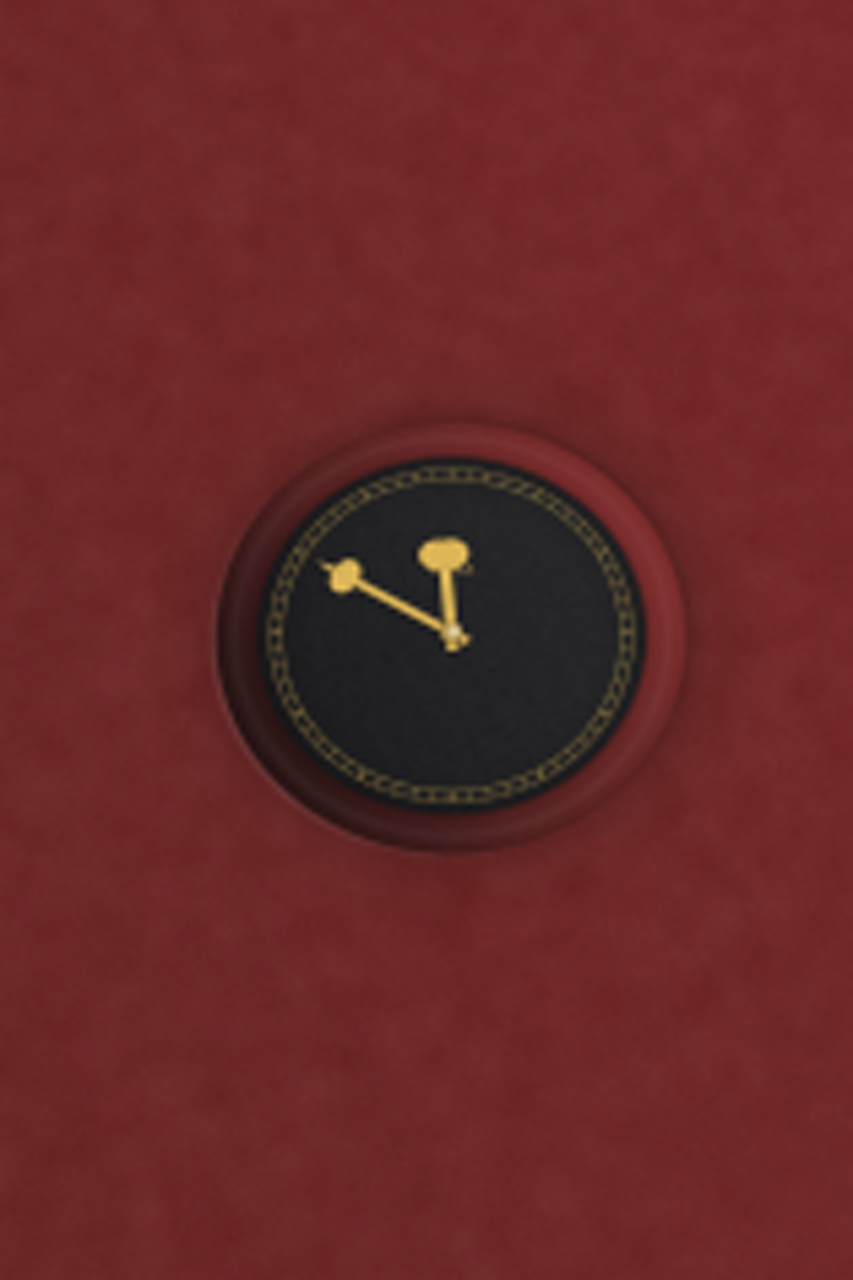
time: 11:50
